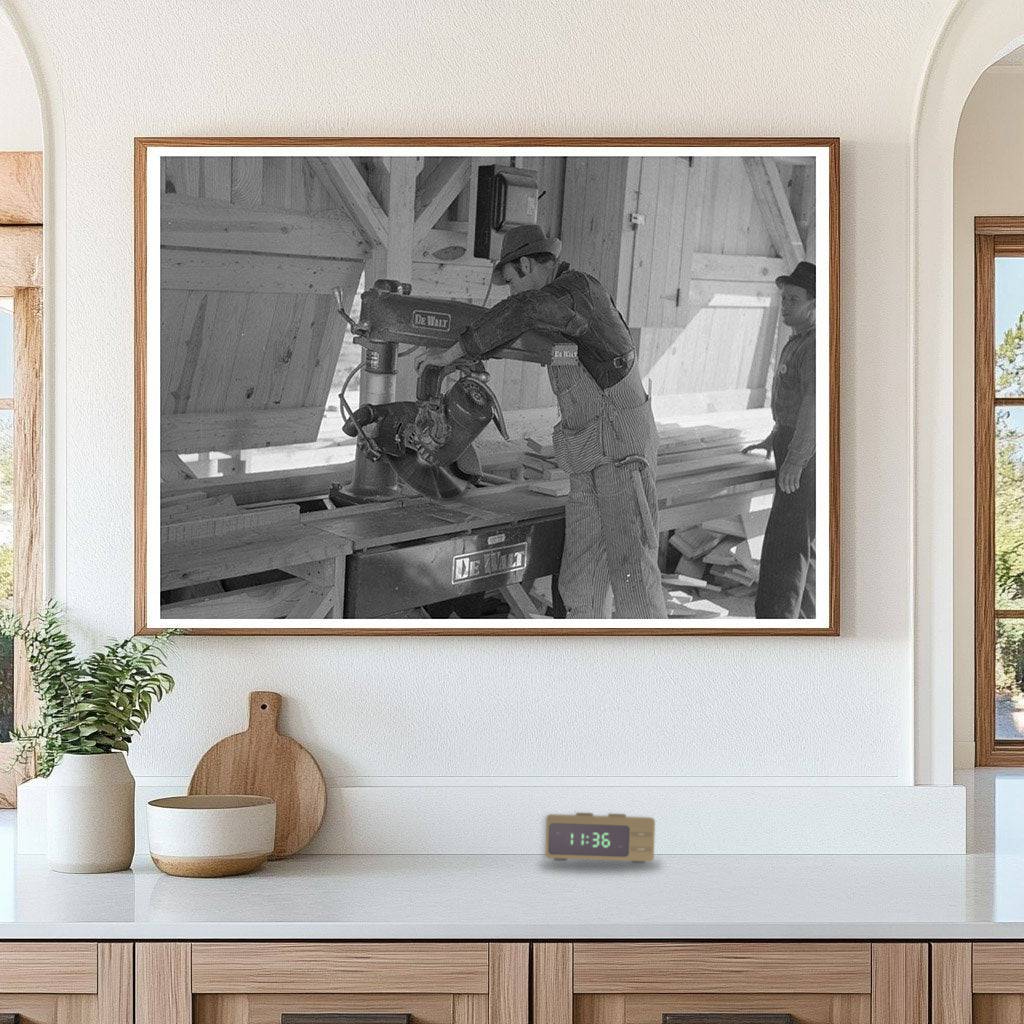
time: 11:36
